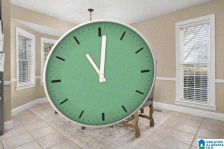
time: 11:01
